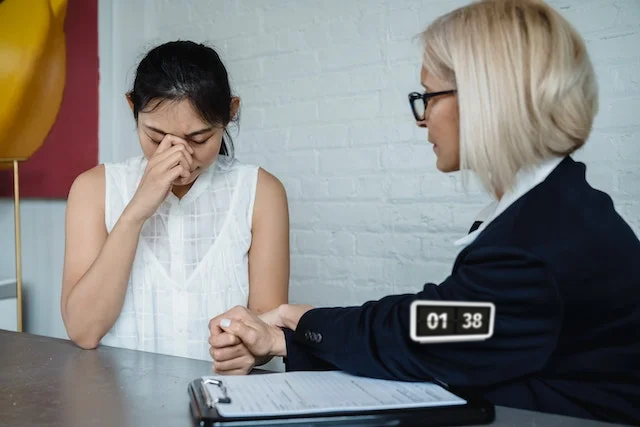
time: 1:38
